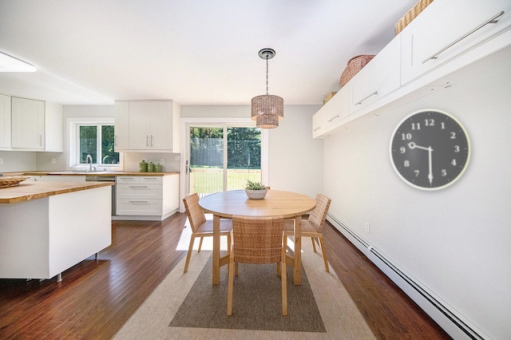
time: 9:30
